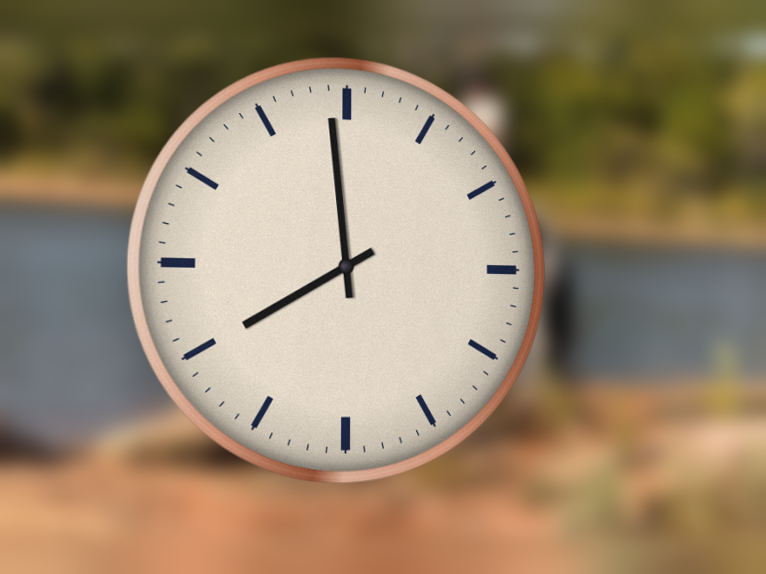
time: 7:59
